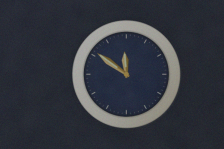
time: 11:51
